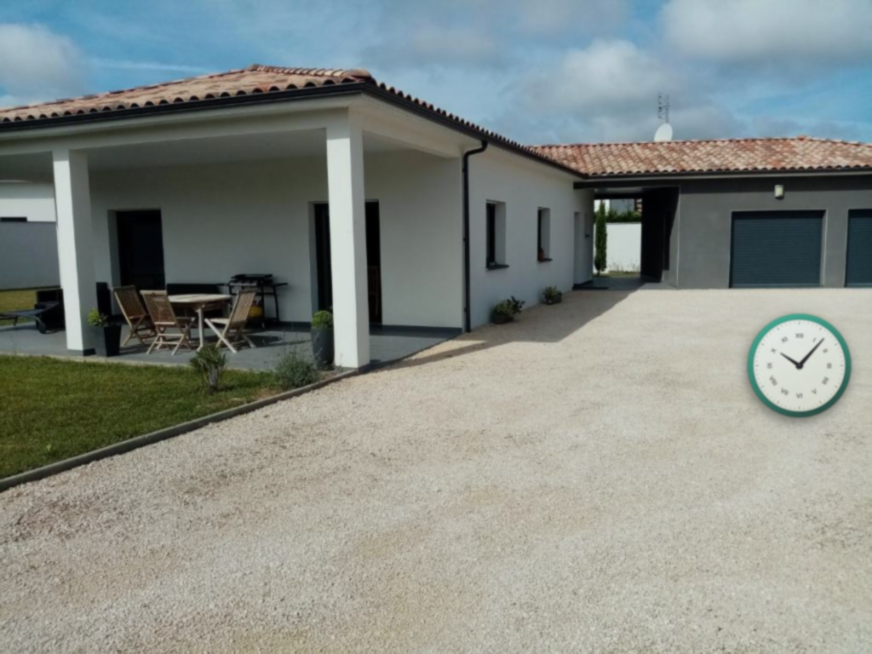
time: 10:07
